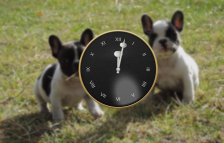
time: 12:02
